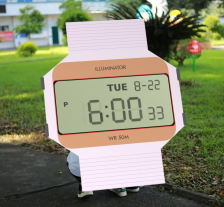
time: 6:00:33
